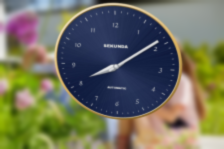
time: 8:09
